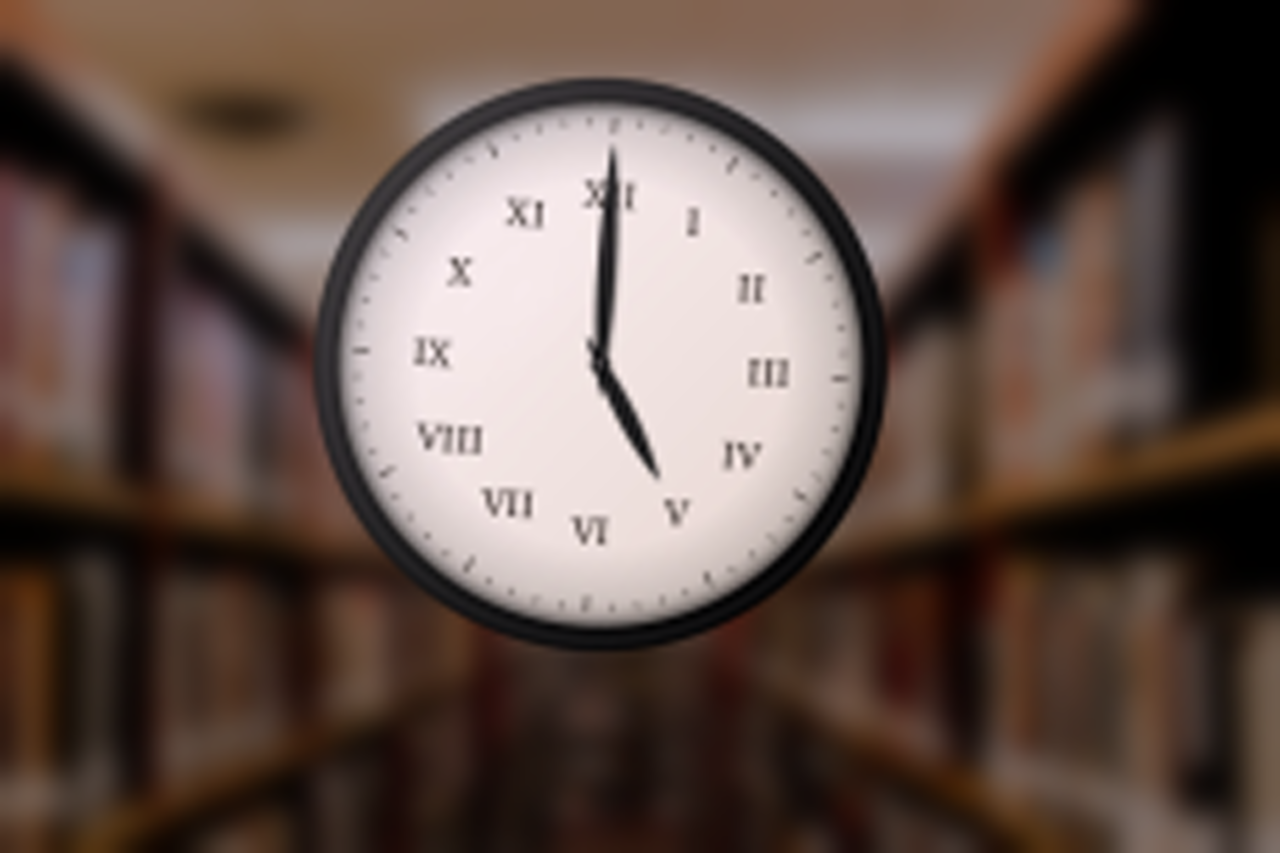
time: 5:00
